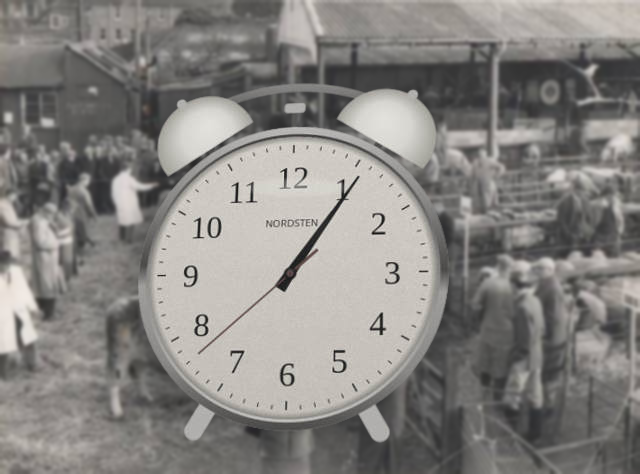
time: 1:05:38
